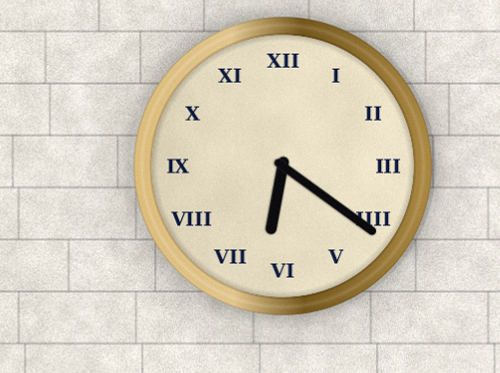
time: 6:21
